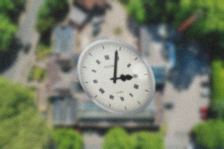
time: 3:04
